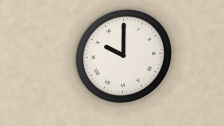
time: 10:00
